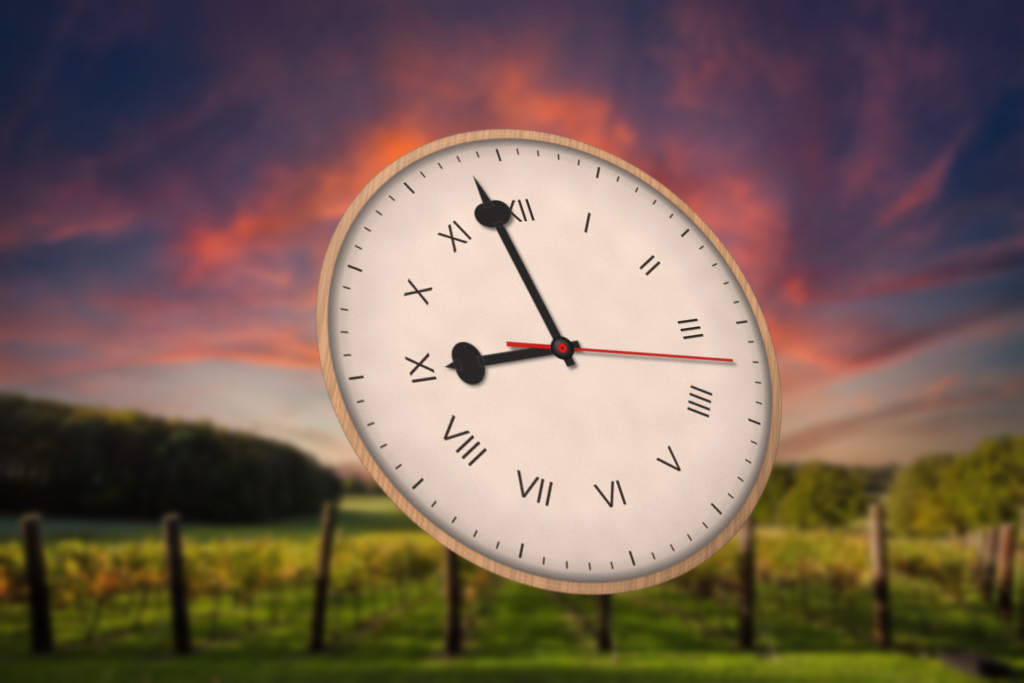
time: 8:58:17
